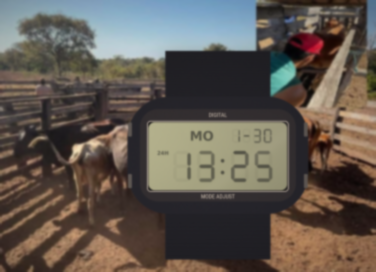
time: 13:25
